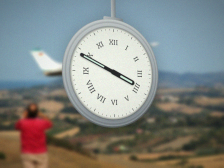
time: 3:49
